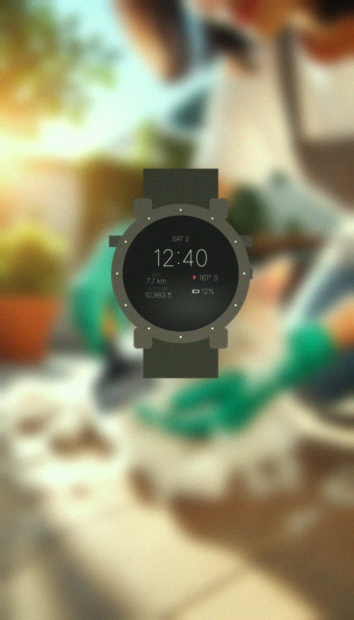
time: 12:40
